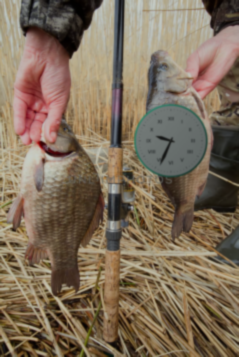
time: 9:34
